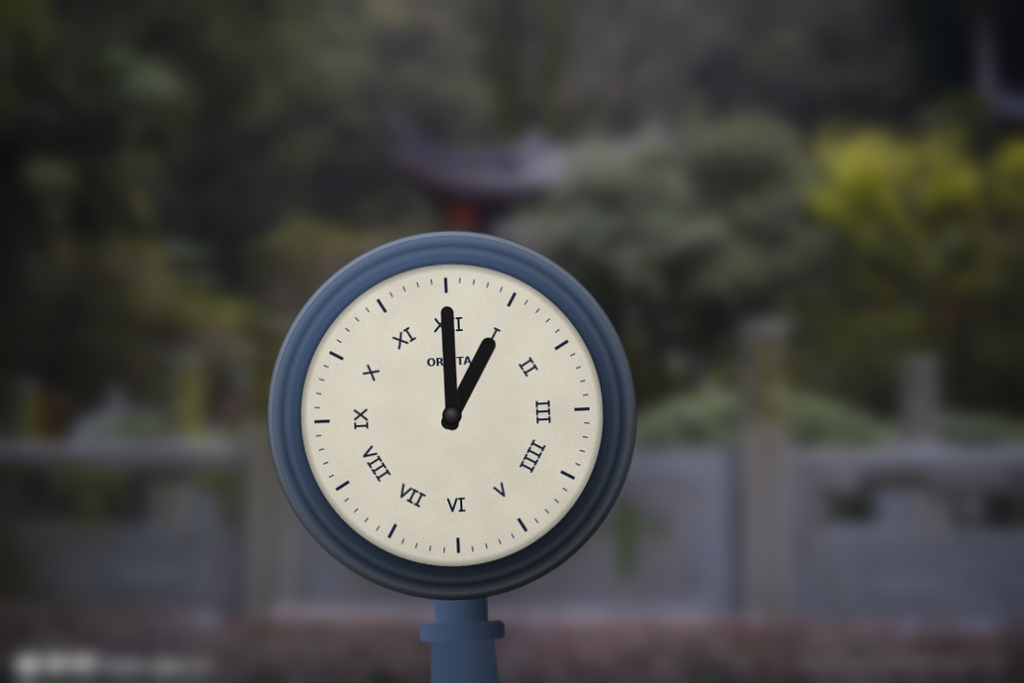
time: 1:00
